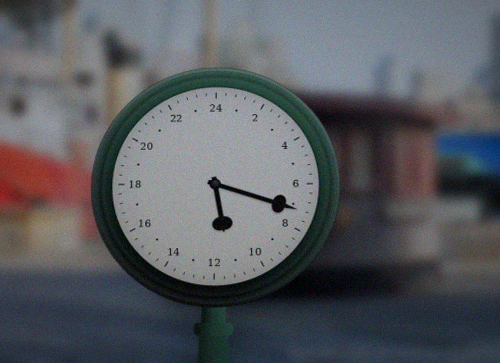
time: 11:18
